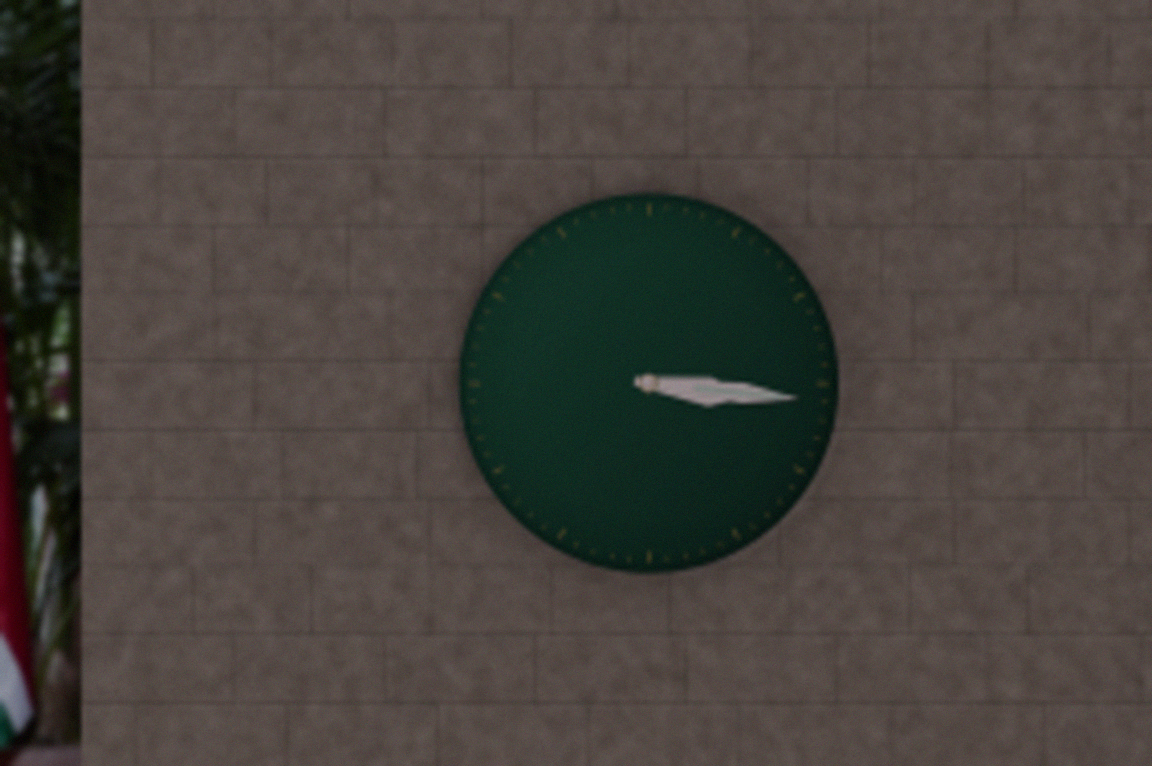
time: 3:16
